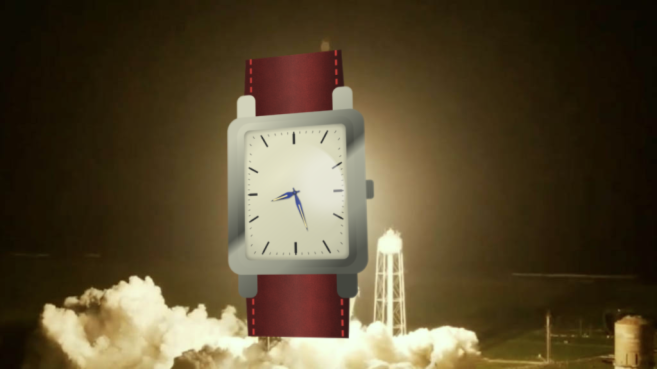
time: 8:27
